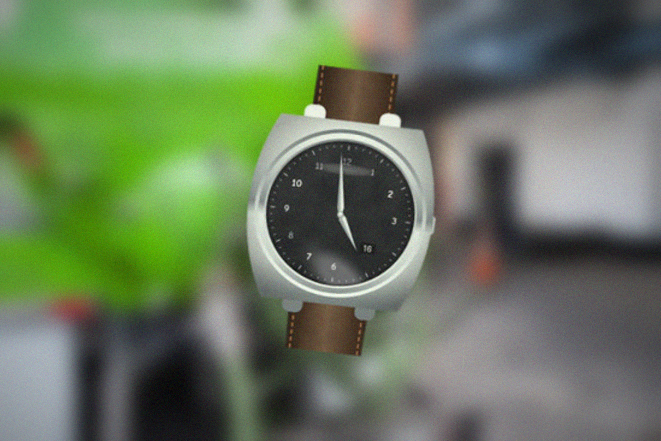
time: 4:59
